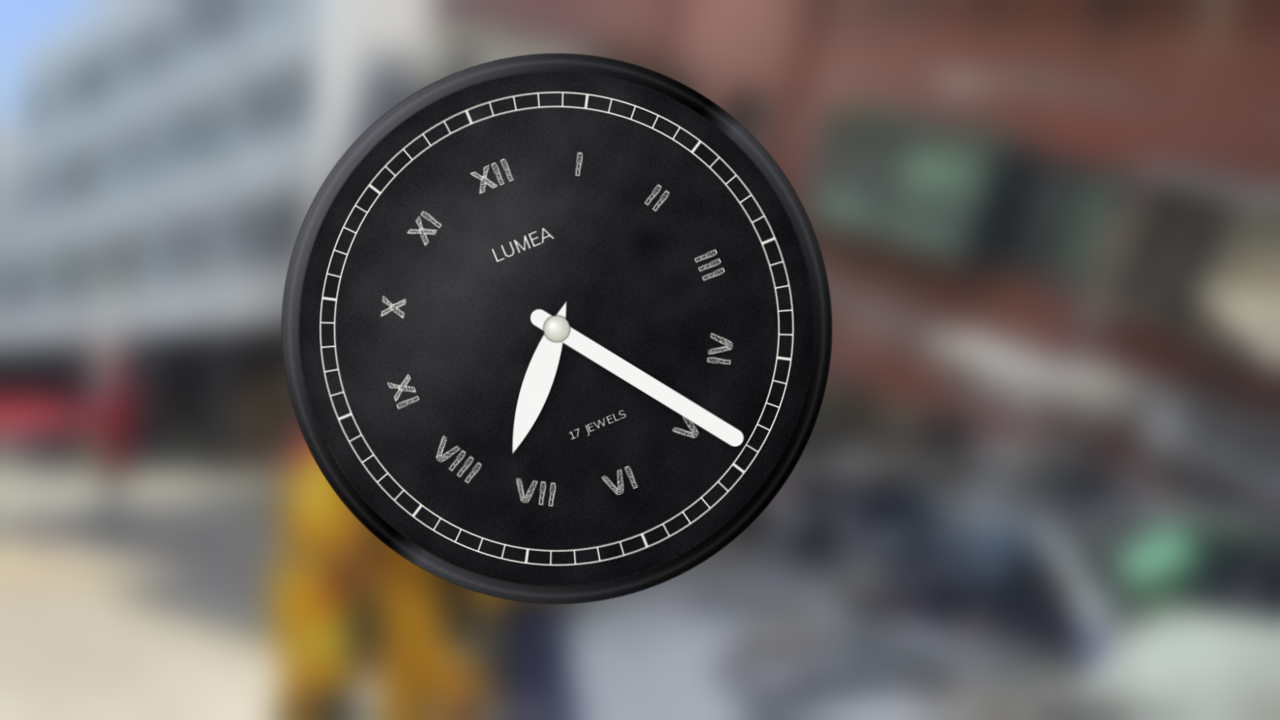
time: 7:24
